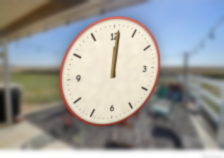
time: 12:01
